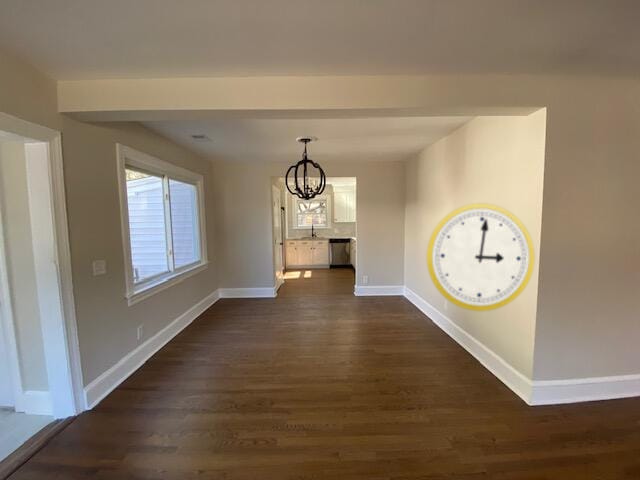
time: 3:01
